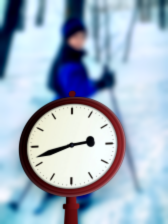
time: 2:42
